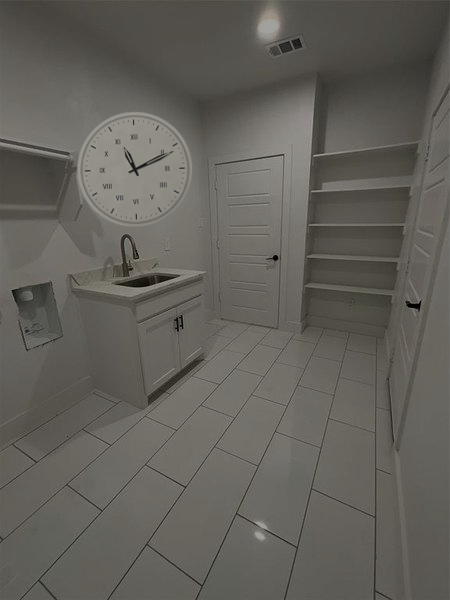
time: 11:11
